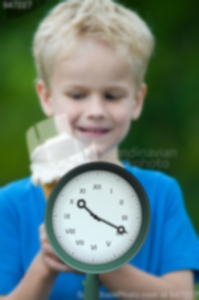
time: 10:19
